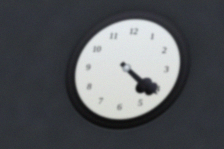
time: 4:21
